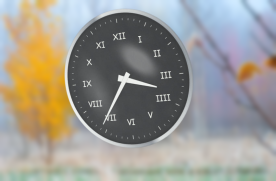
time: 3:36
